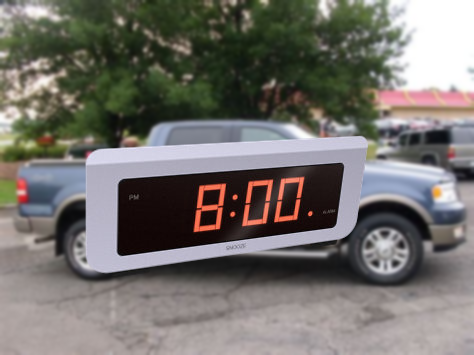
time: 8:00
